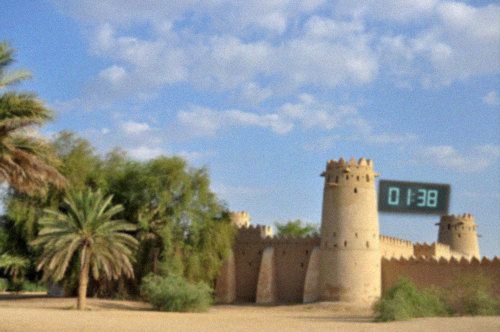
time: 1:38
